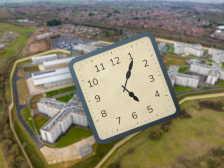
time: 5:06
